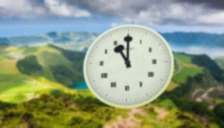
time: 11:00
